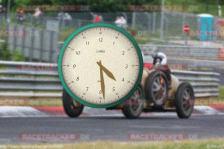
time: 4:29
